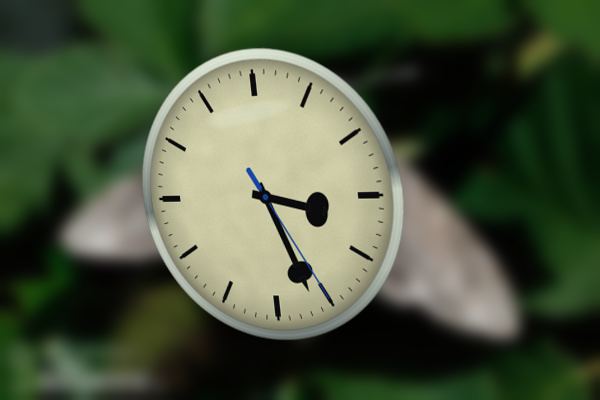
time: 3:26:25
